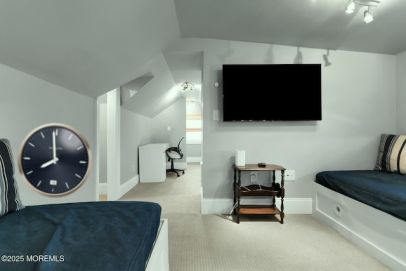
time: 7:59
